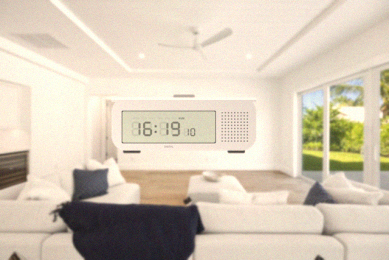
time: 16:19:10
